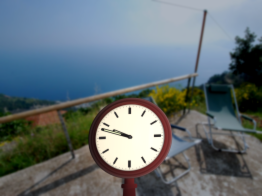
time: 9:48
